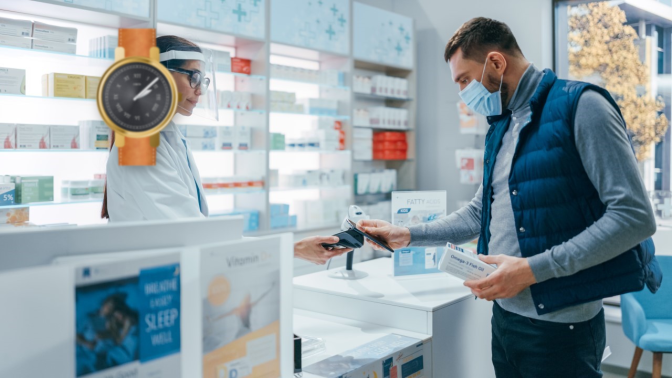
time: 2:08
